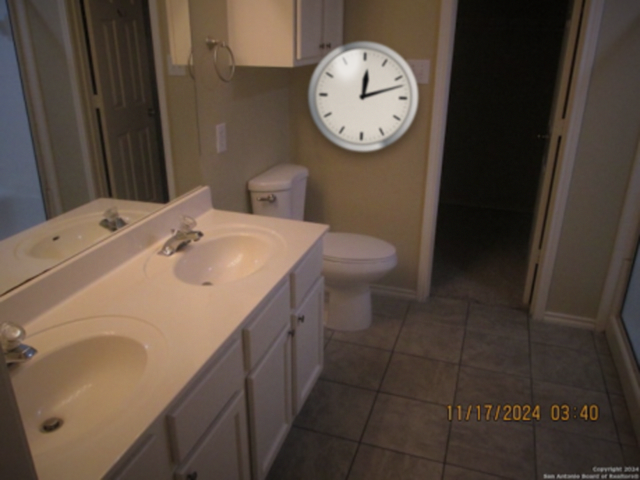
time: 12:12
